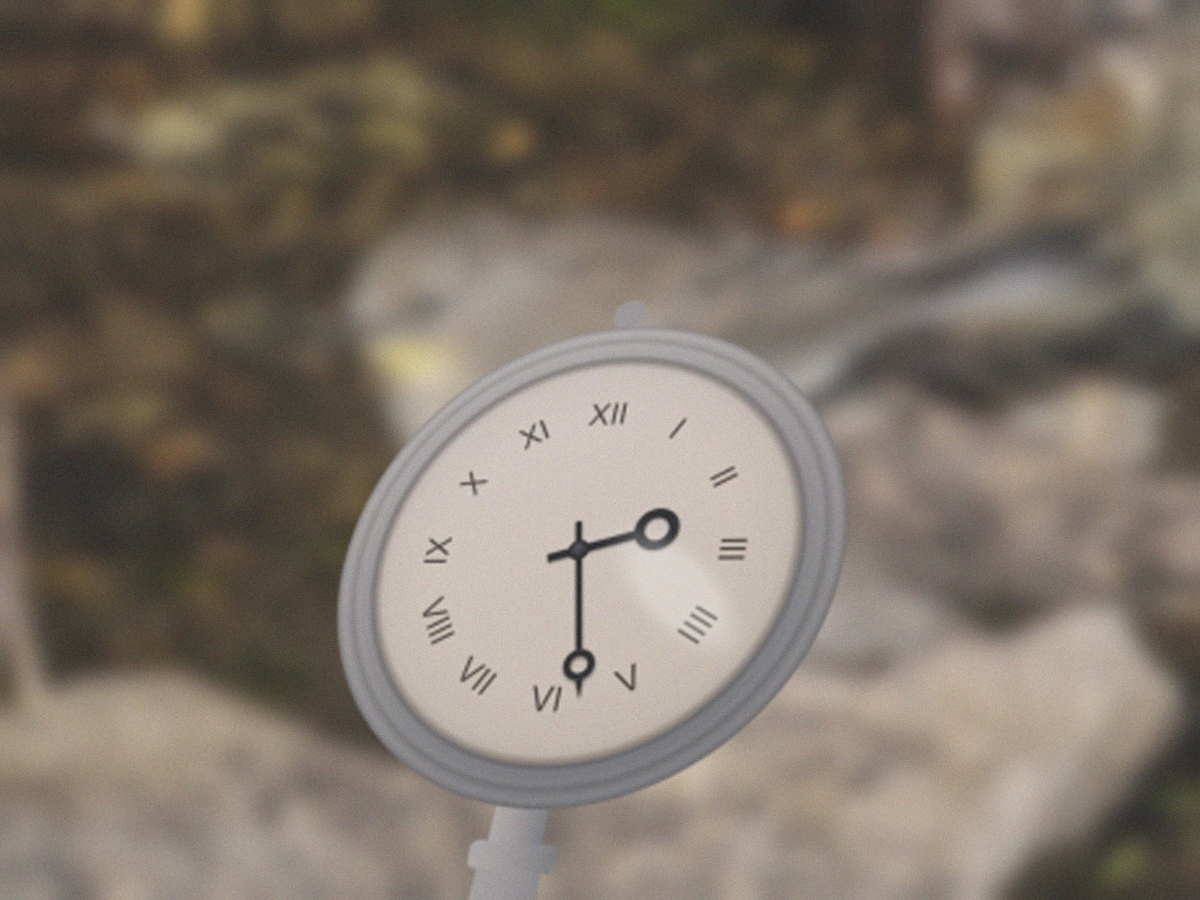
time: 2:28
